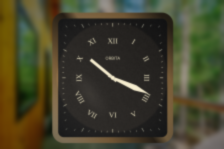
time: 10:19
